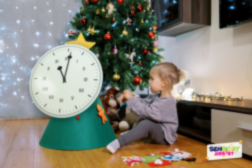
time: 11:01
